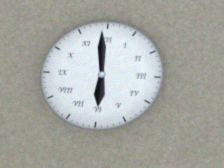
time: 5:59
